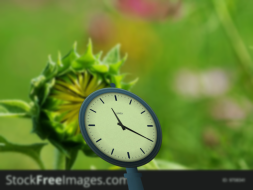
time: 11:20
